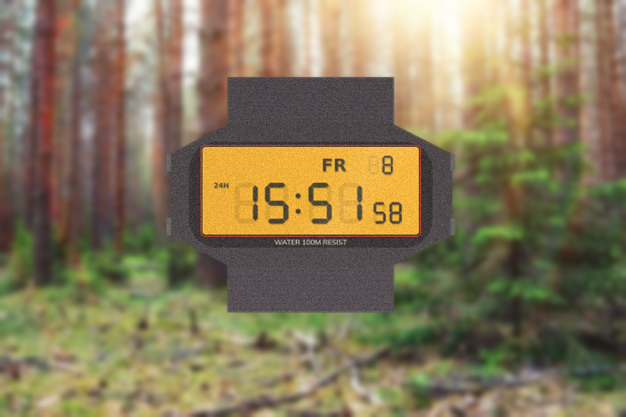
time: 15:51:58
